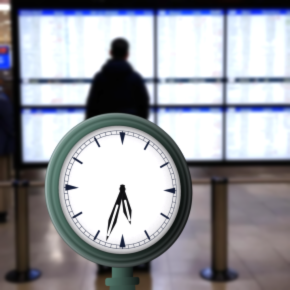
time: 5:33
